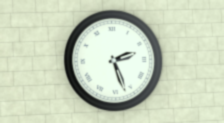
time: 2:27
